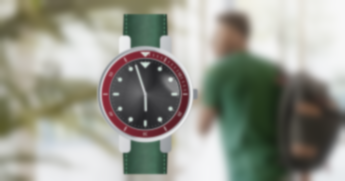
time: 5:57
